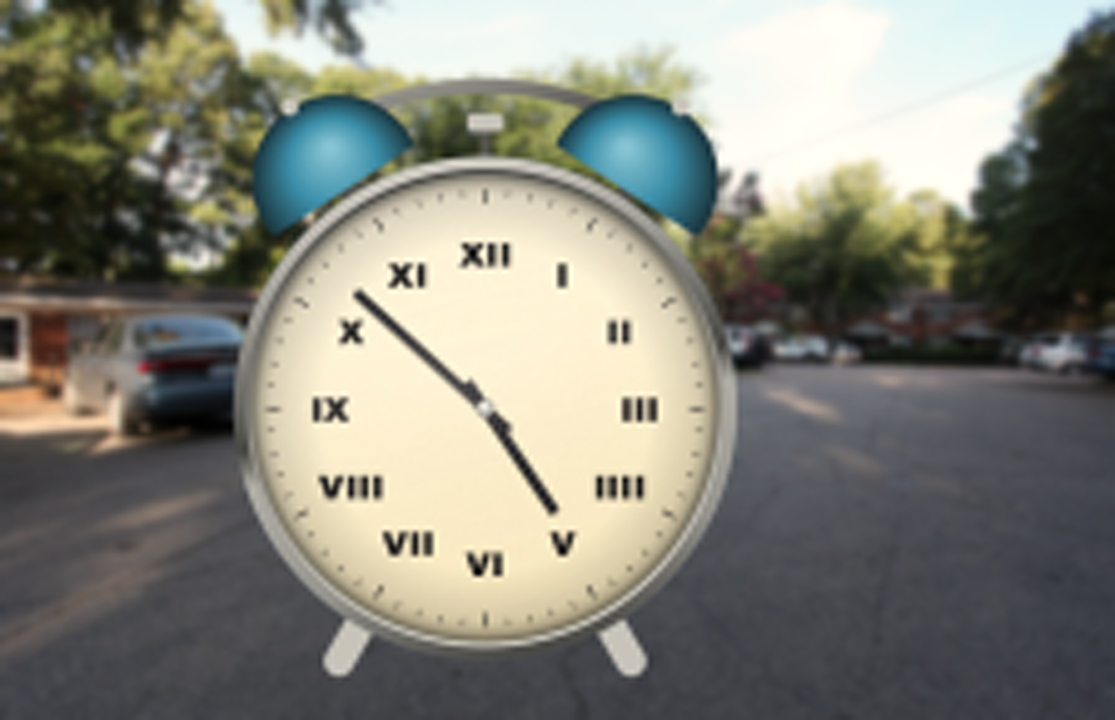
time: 4:52
